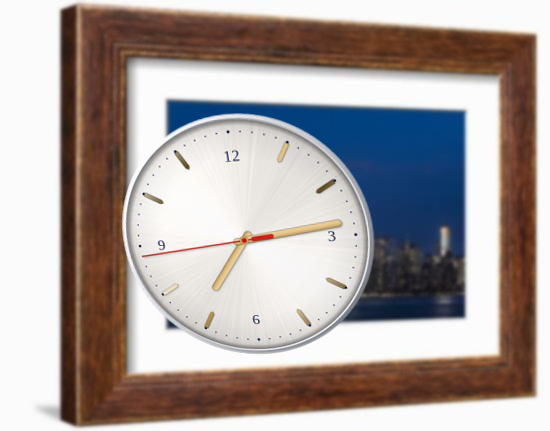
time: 7:13:44
